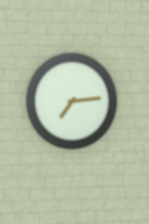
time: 7:14
